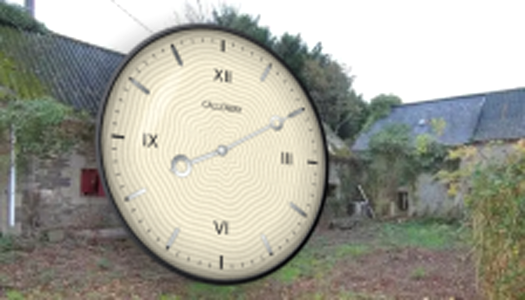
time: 8:10
